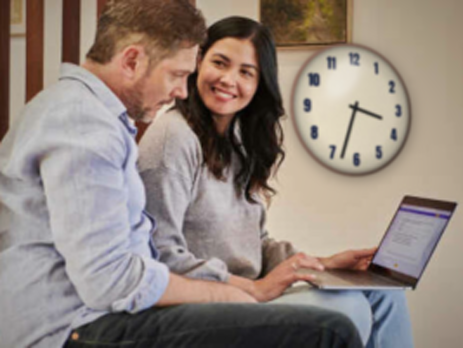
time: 3:33
